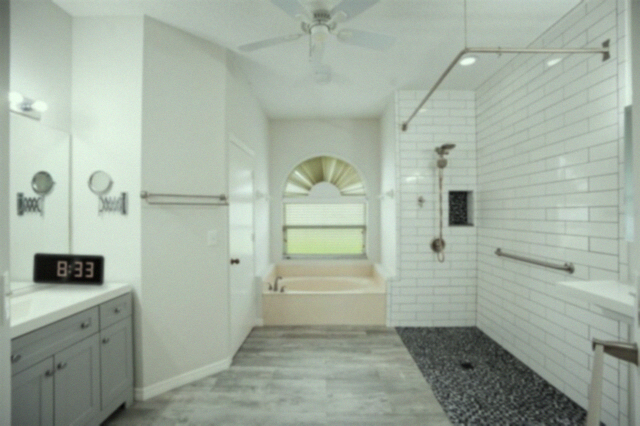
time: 8:33
